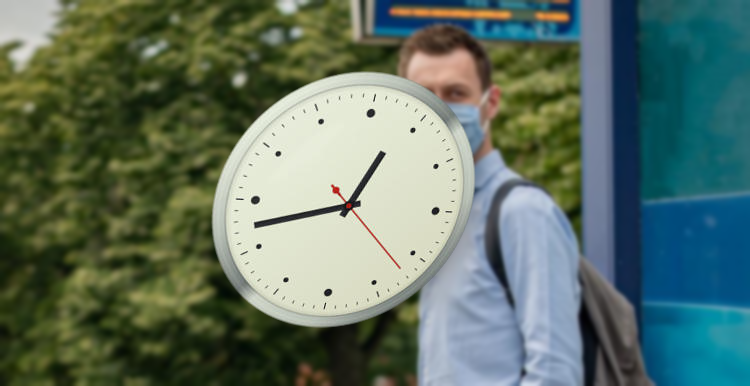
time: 12:42:22
